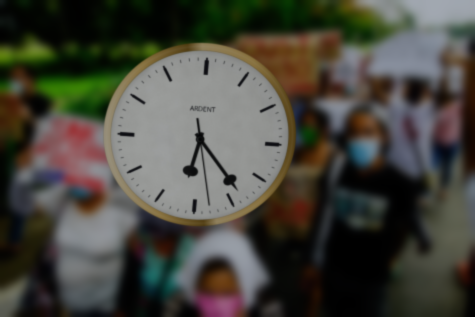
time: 6:23:28
